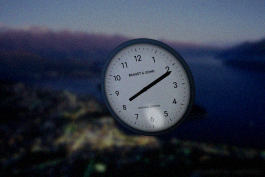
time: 8:11
